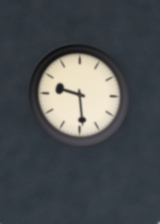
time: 9:29
